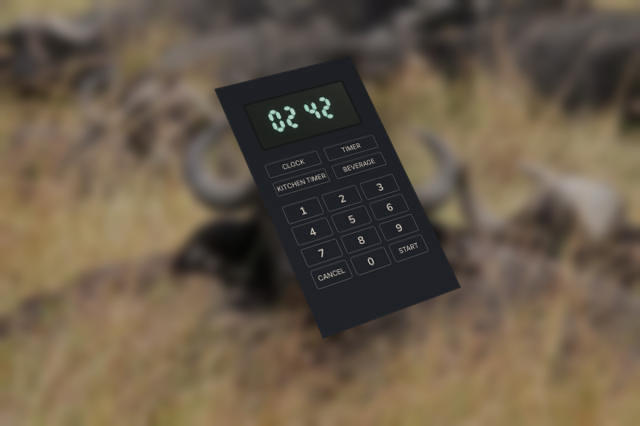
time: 2:42
